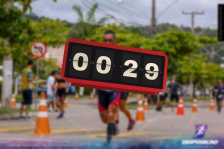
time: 0:29
